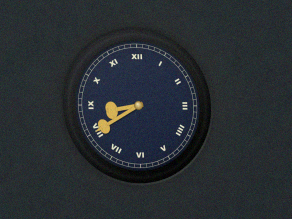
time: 8:40
